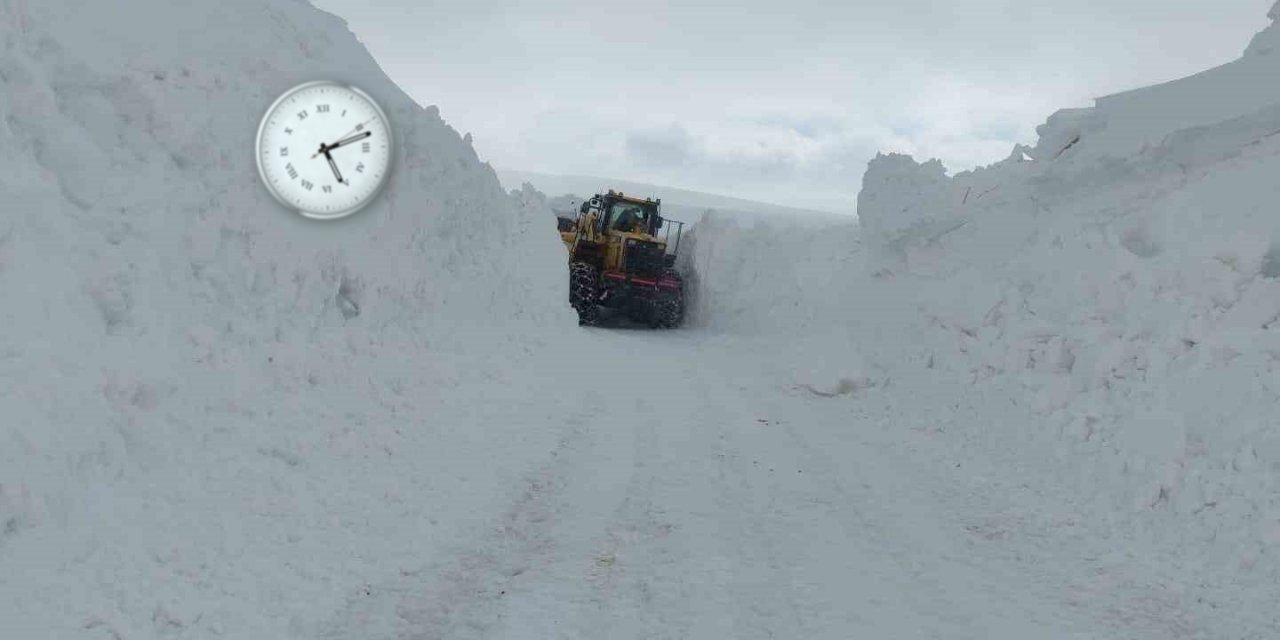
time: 5:12:10
